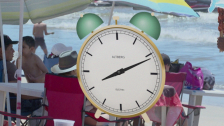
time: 8:11
